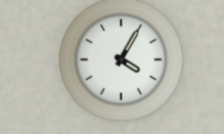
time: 4:05
